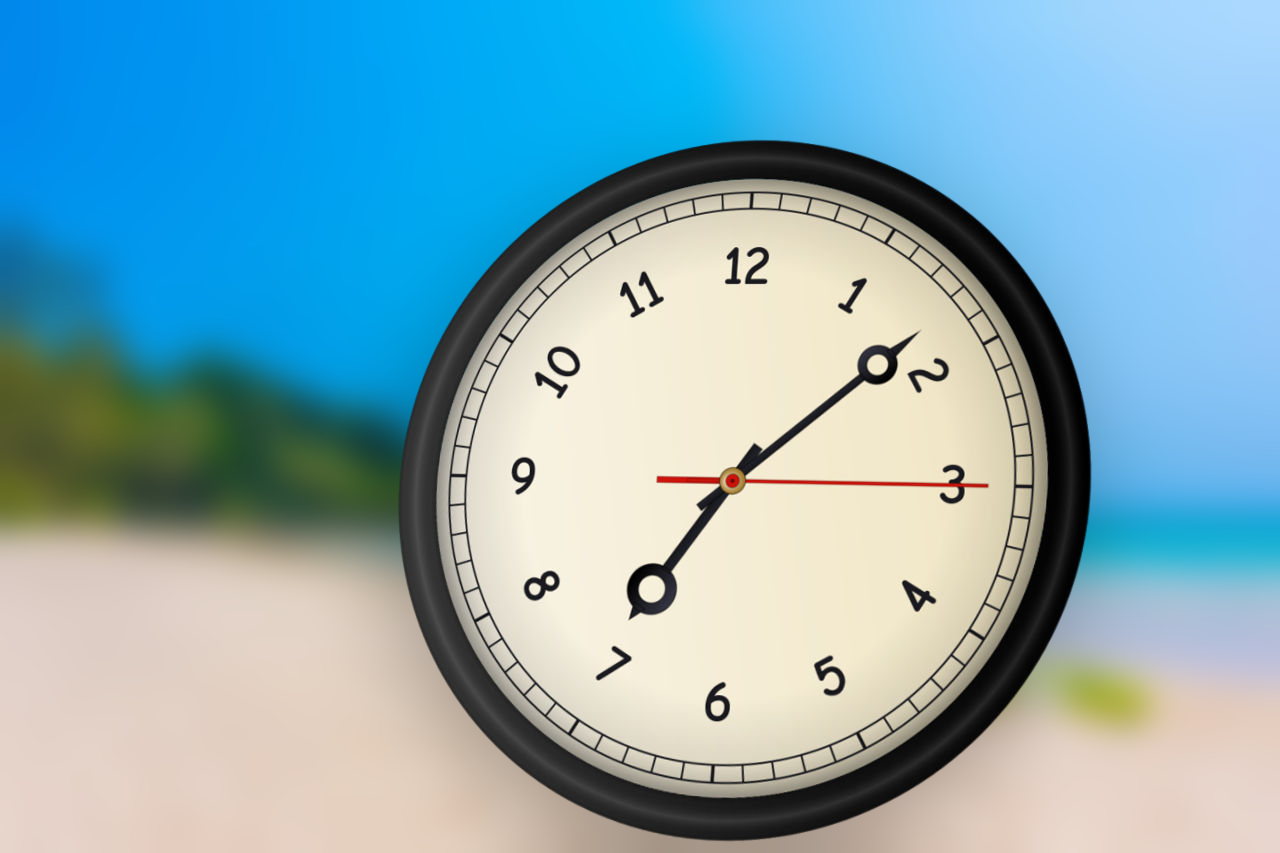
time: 7:08:15
